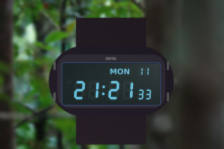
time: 21:21:33
